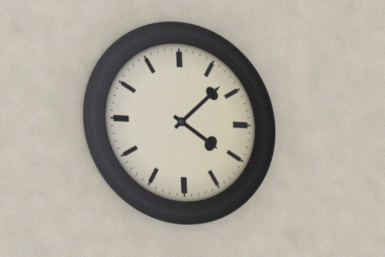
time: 4:08
